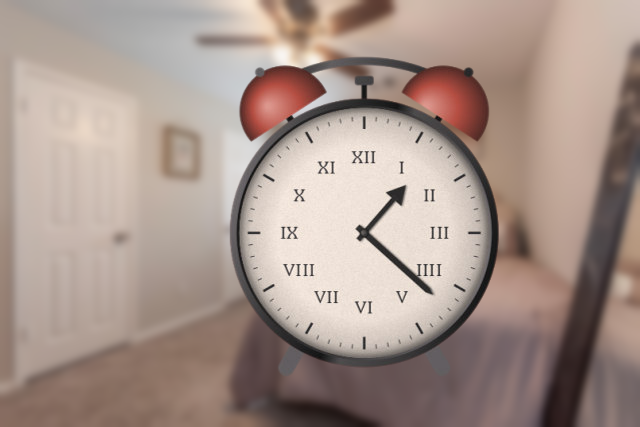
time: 1:22
